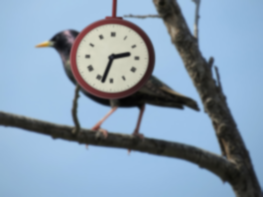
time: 2:33
